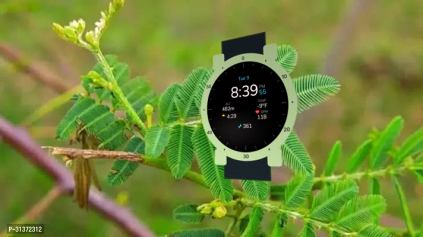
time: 8:39
